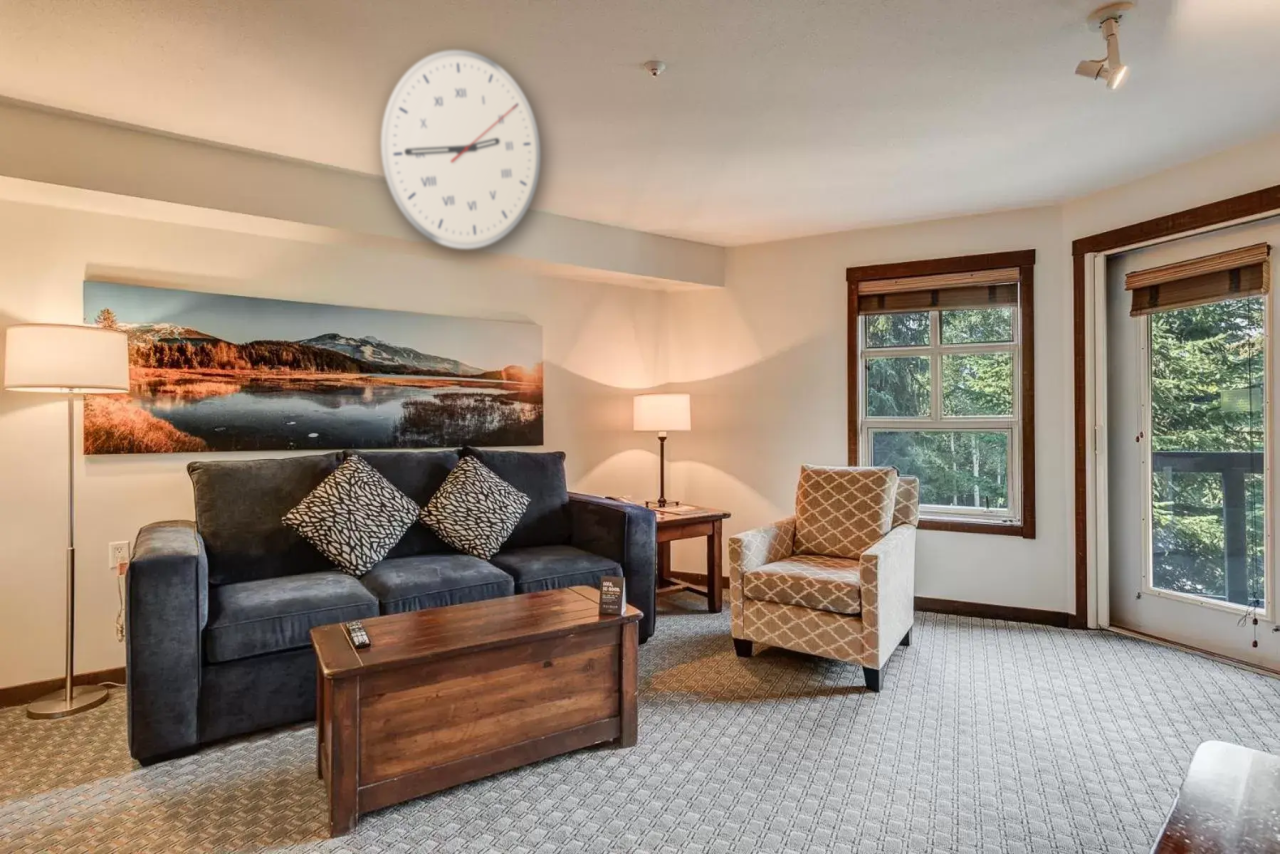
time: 2:45:10
